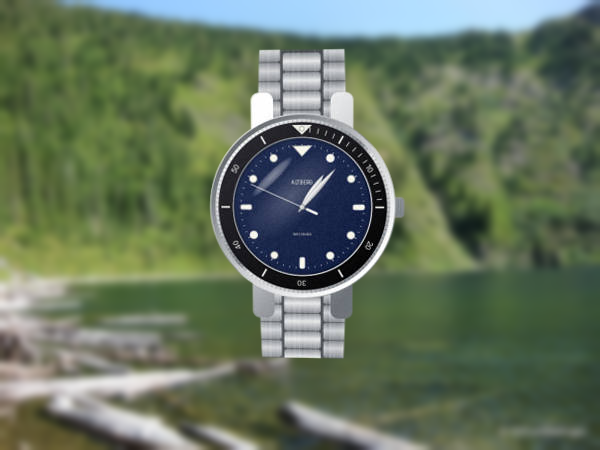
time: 1:06:49
